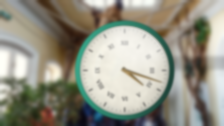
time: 4:18
